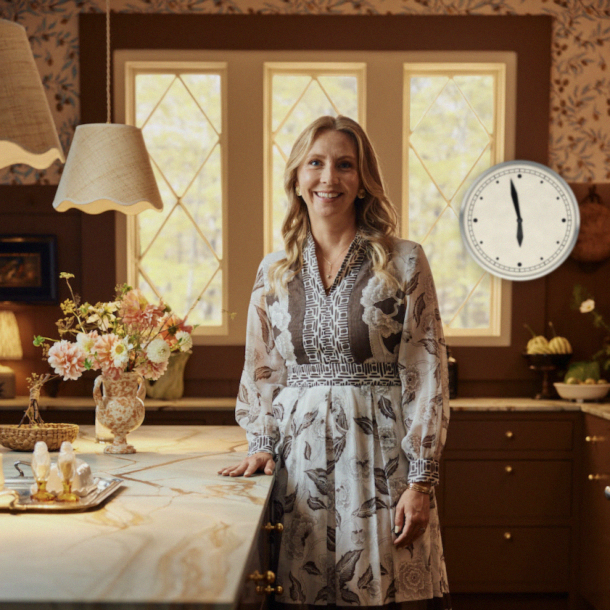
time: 5:58
